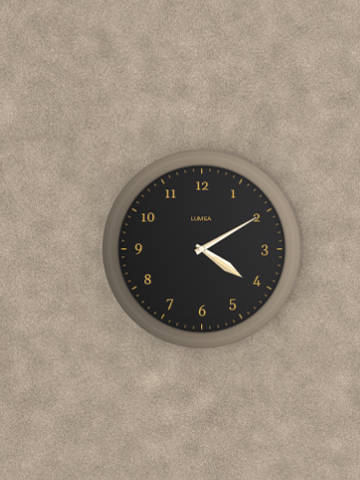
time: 4:10
